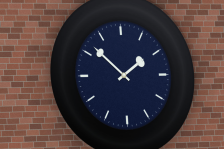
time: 1:52
